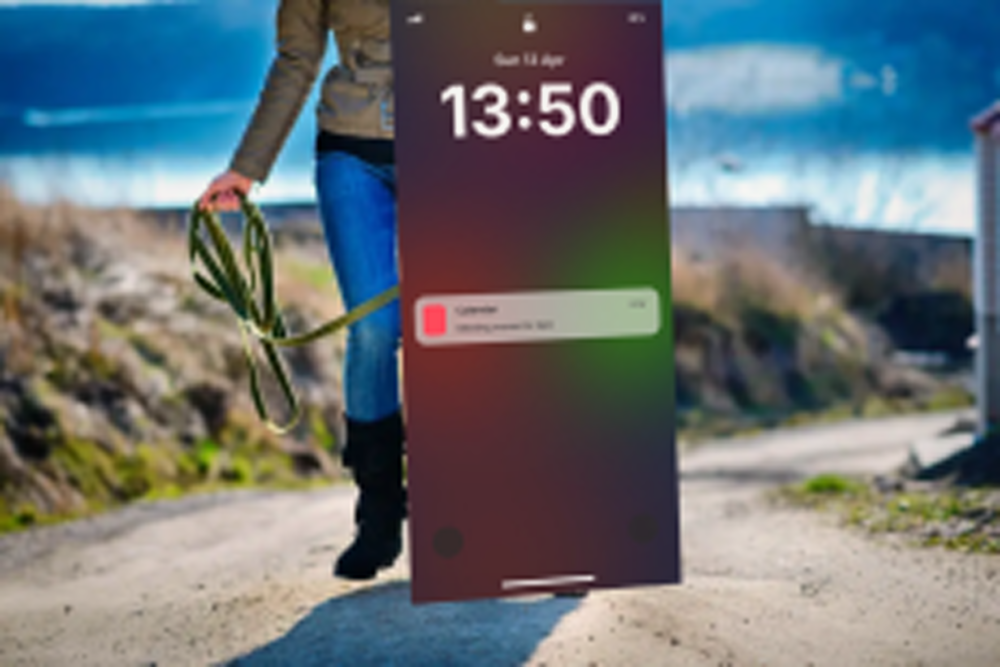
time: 13:50
